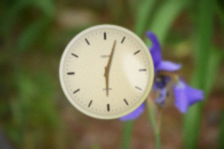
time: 6:03
